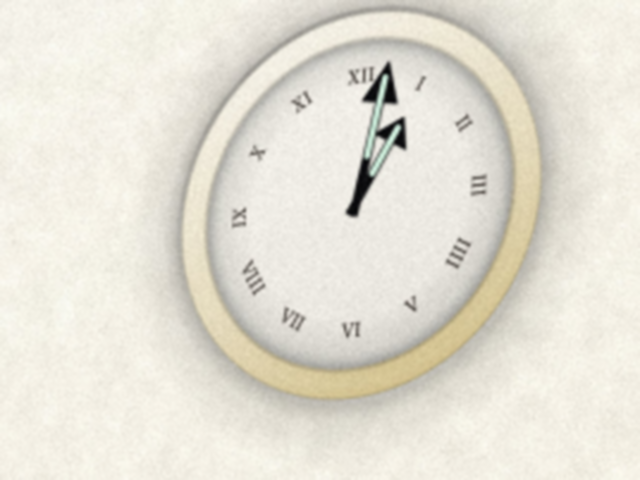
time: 1:02
